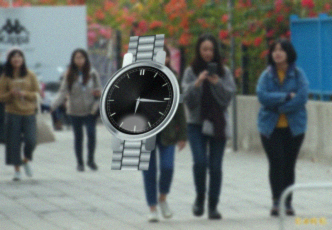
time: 6:16
